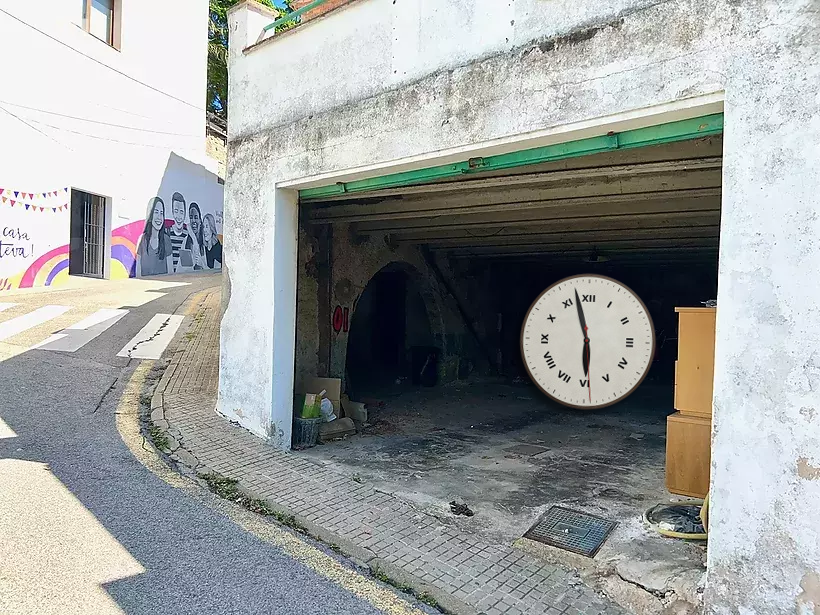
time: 5:57:29
